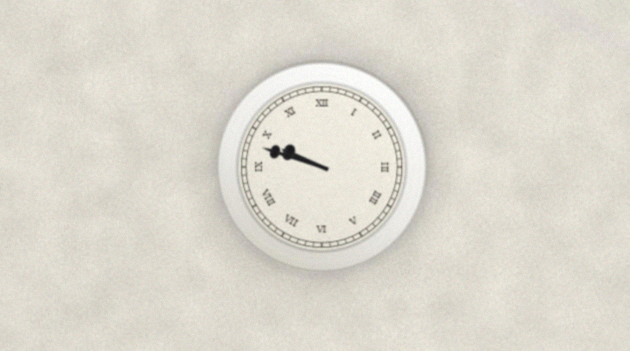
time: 9:48
